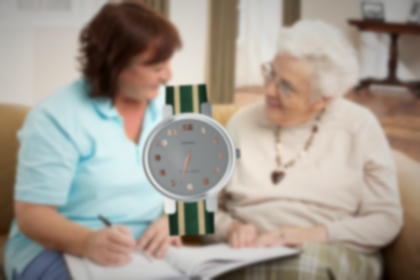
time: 6:33
